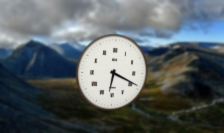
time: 6:19
